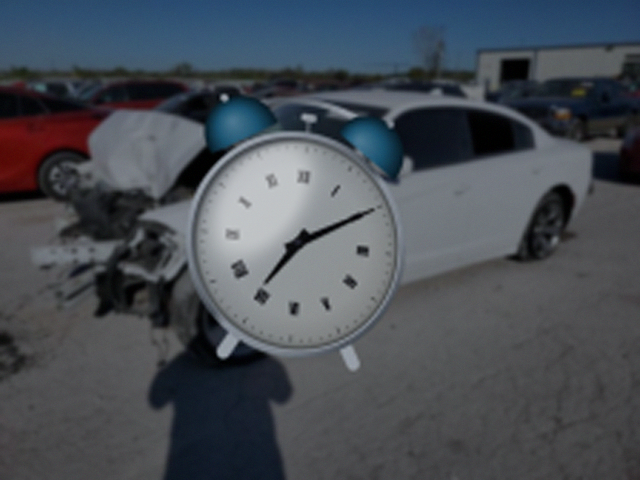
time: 7:10
